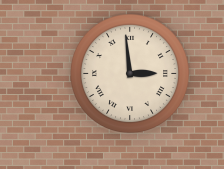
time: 2:59
